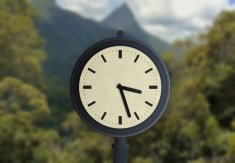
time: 3:27
